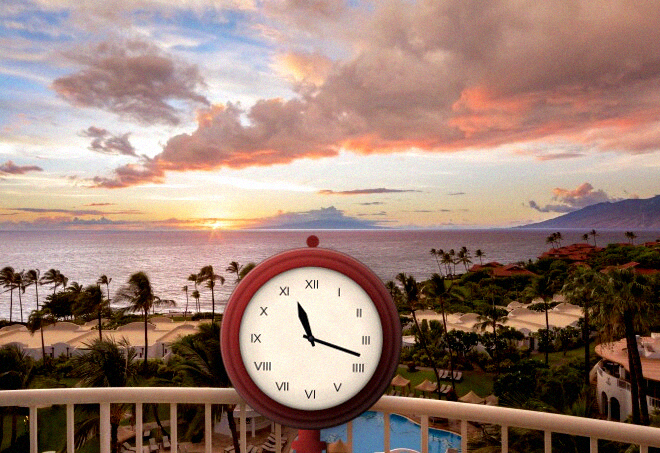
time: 11:18
